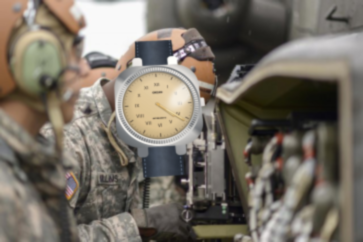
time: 4:21
